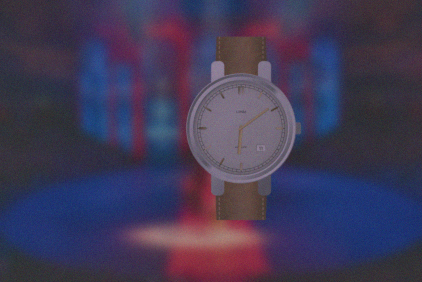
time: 6:09
